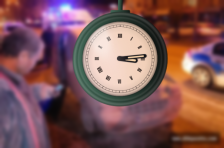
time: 3:14
